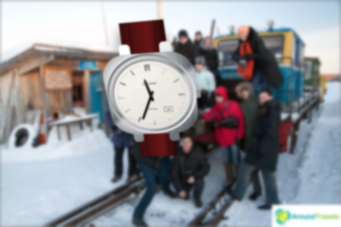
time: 11:34
